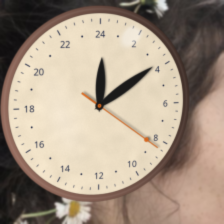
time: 0:09:21
